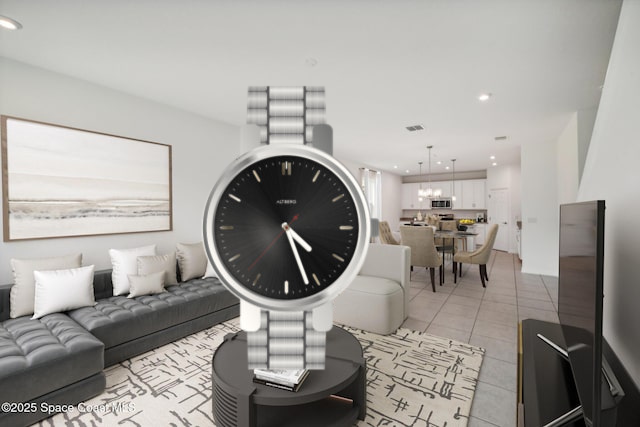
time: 4:26:37
